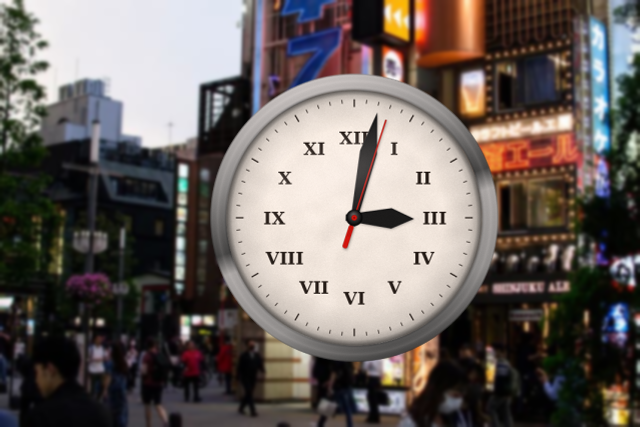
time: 3:02:03
